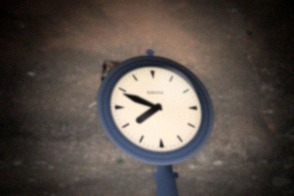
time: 7:49
